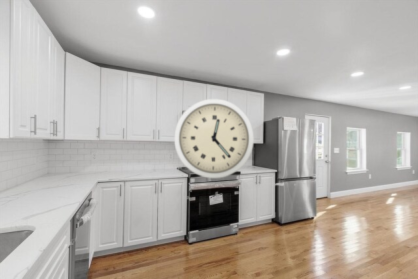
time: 12:23
